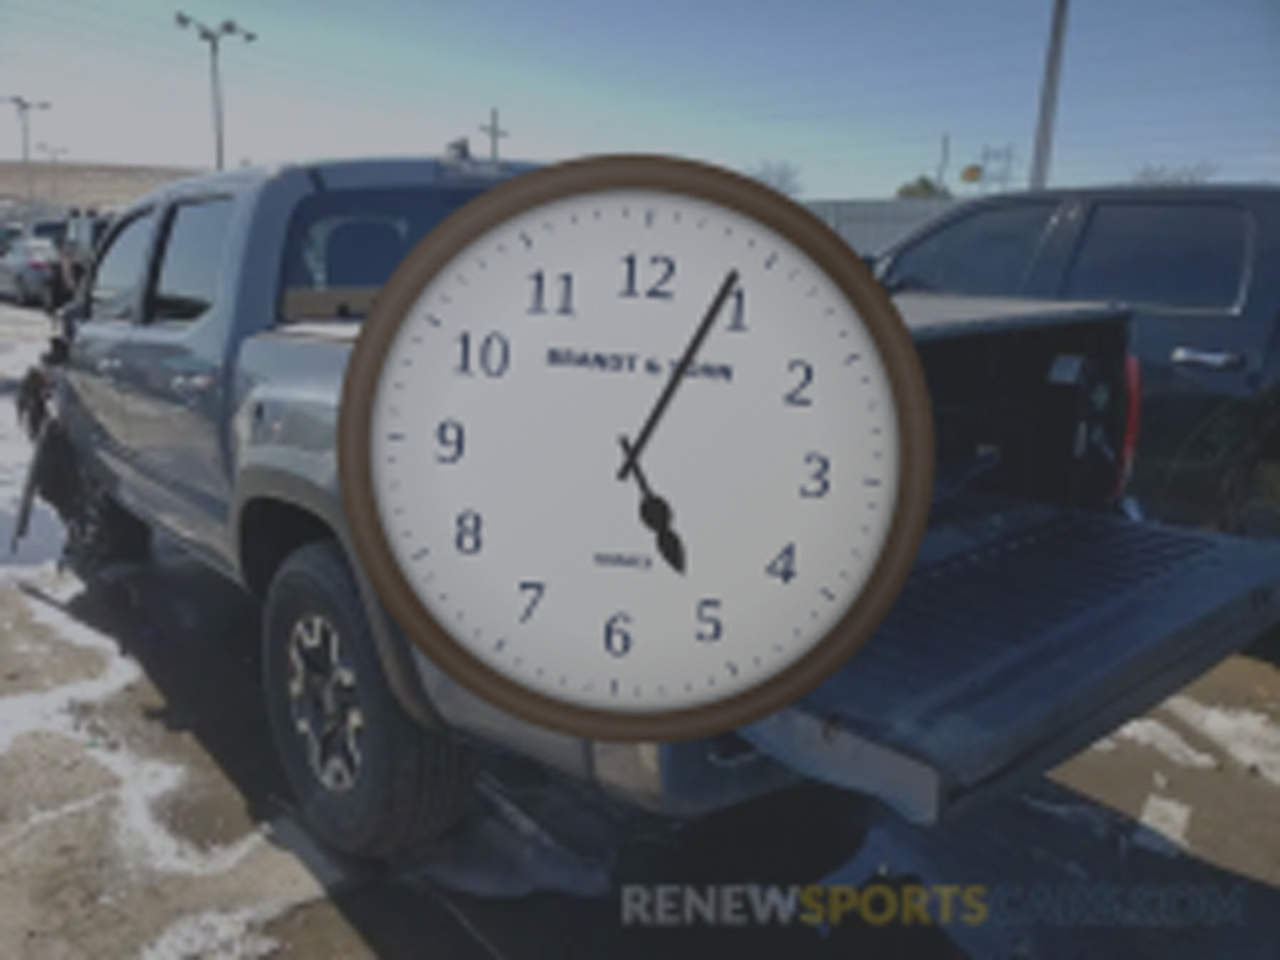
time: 5:04
